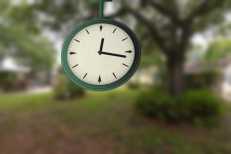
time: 12:17
